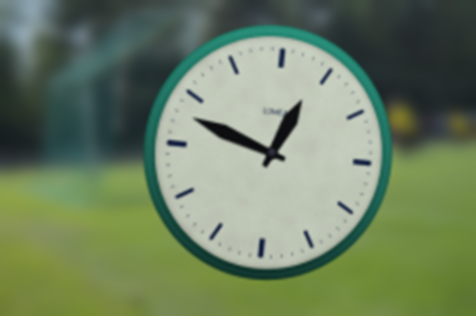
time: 12:48
